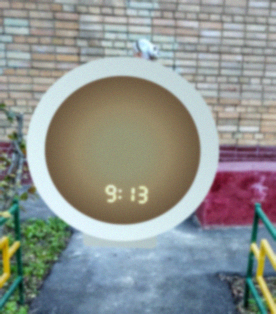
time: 9:13
